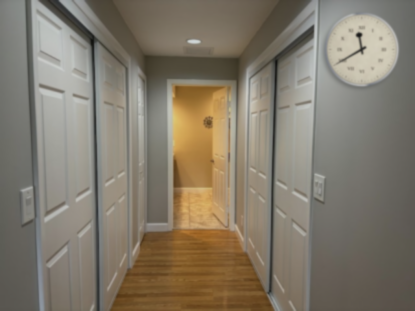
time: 11:40
